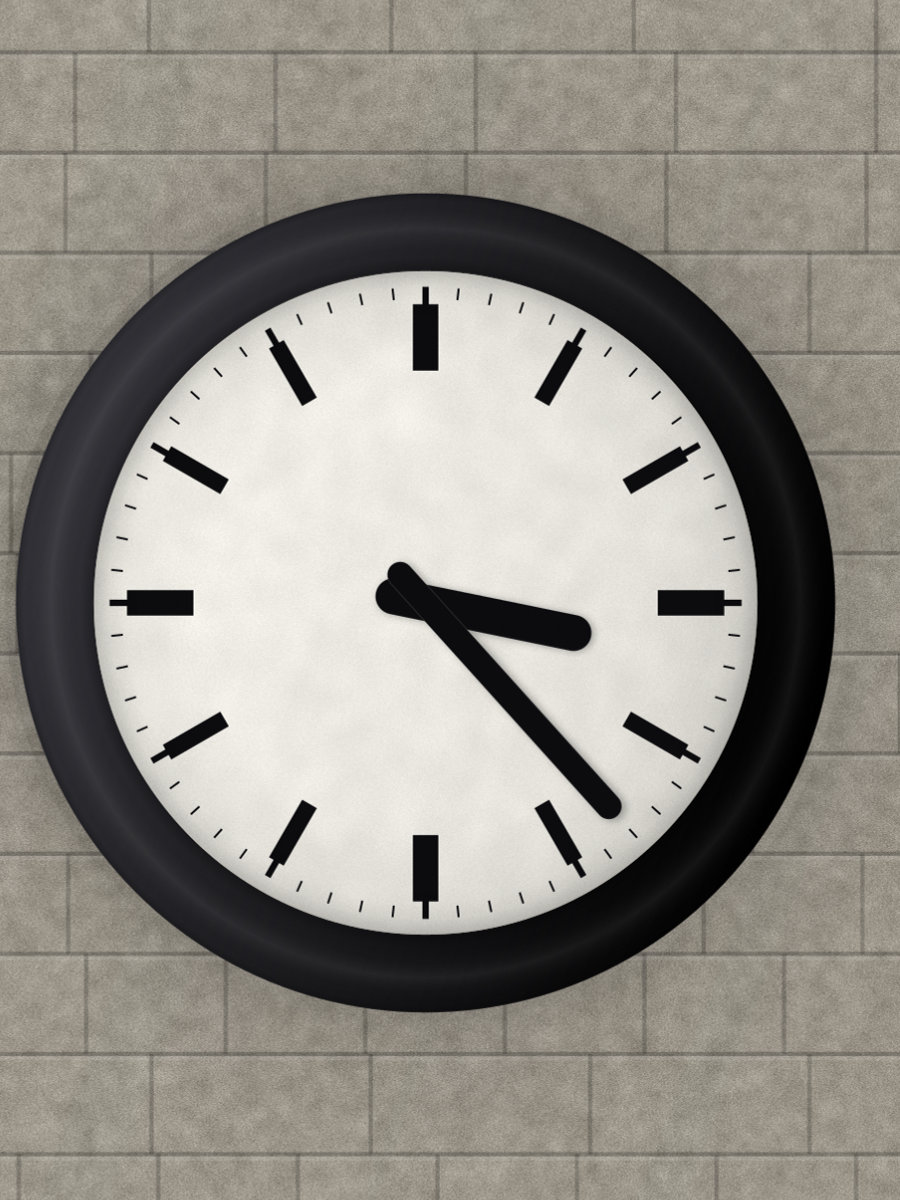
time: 3:23
